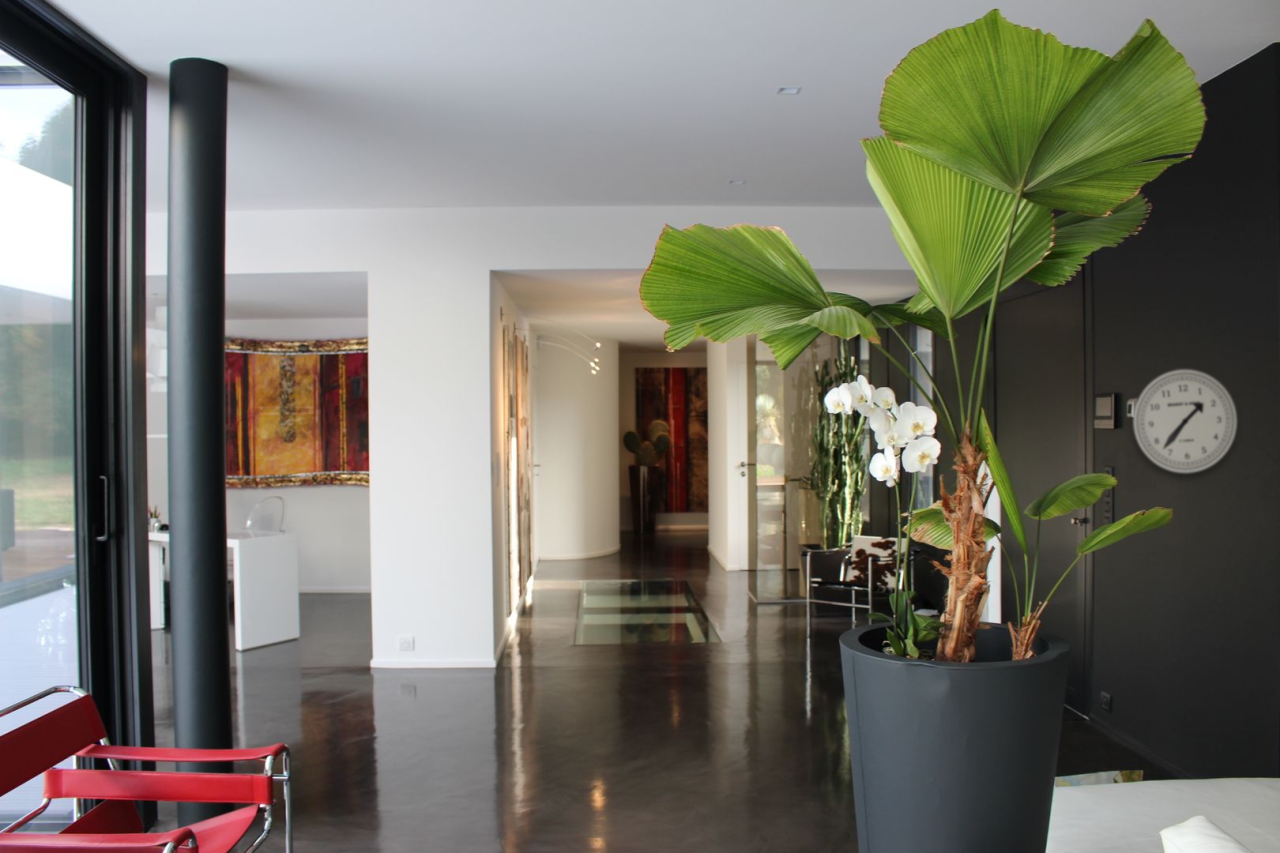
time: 1:37
